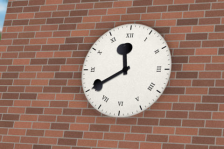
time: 11:40
